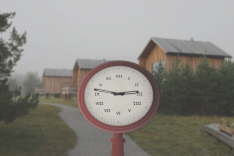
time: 2:47
